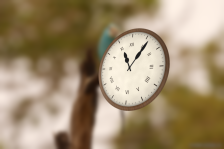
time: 11:06
